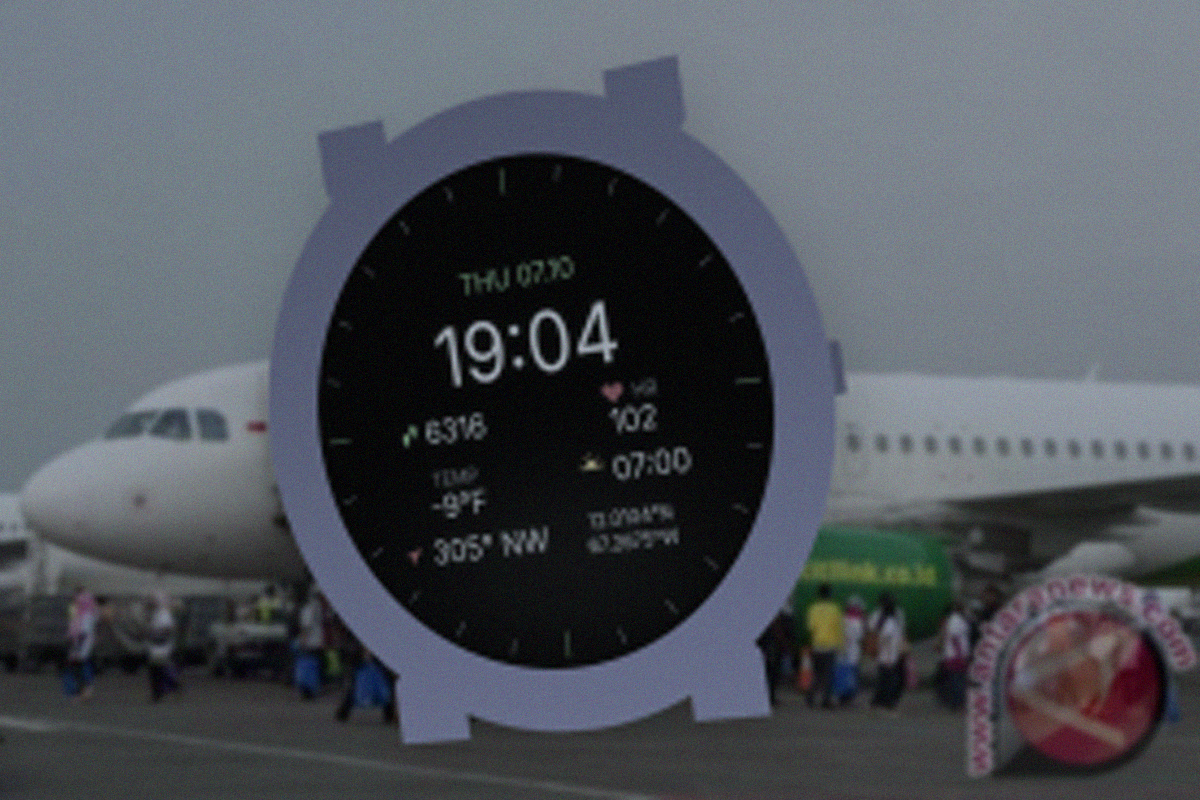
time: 19:04
